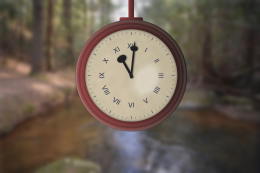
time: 11:01
